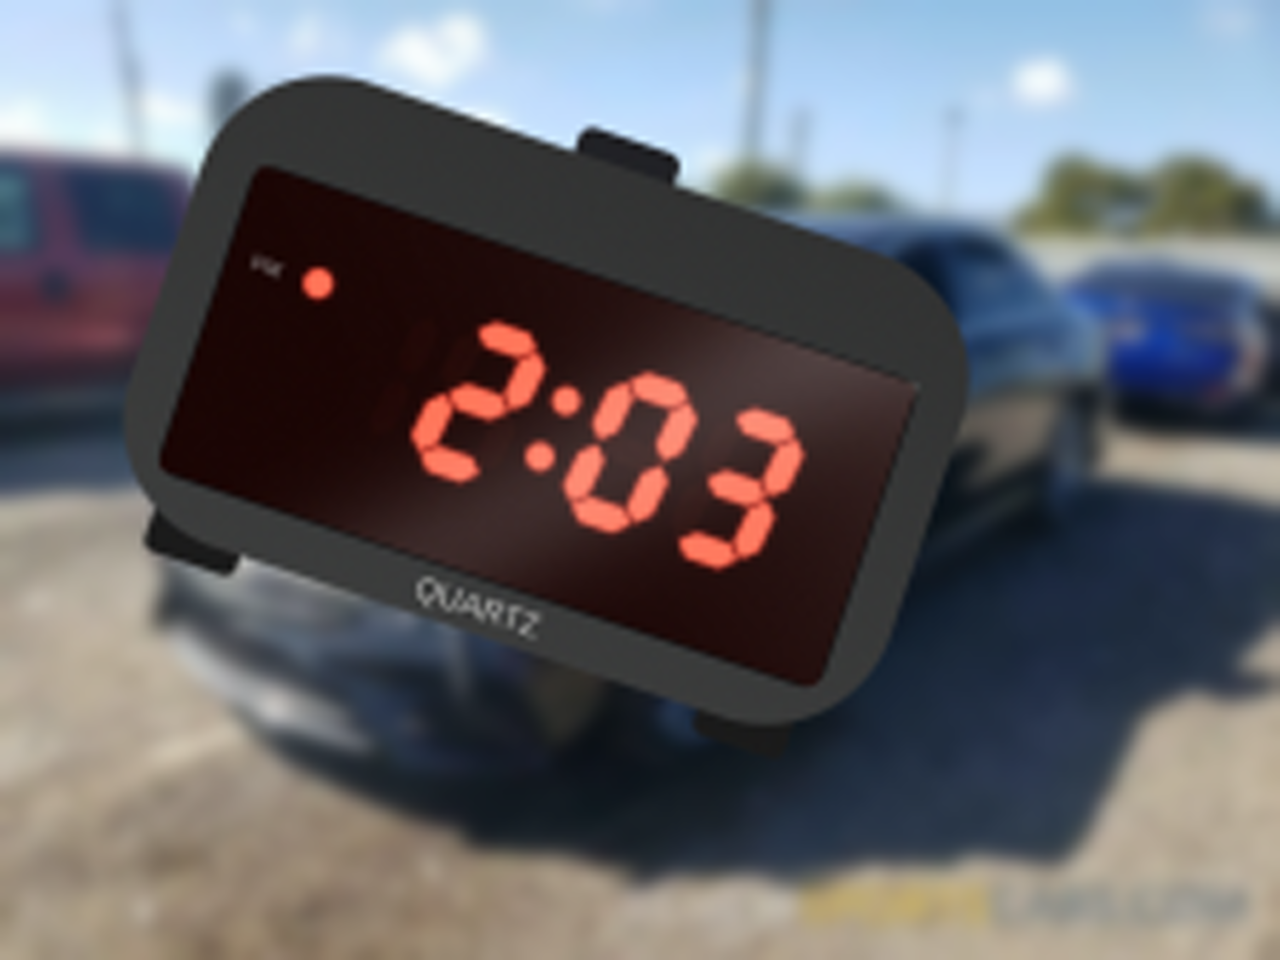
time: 2:03
